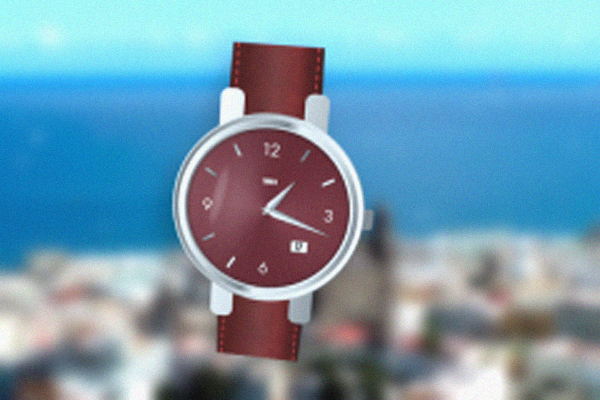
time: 1:18
